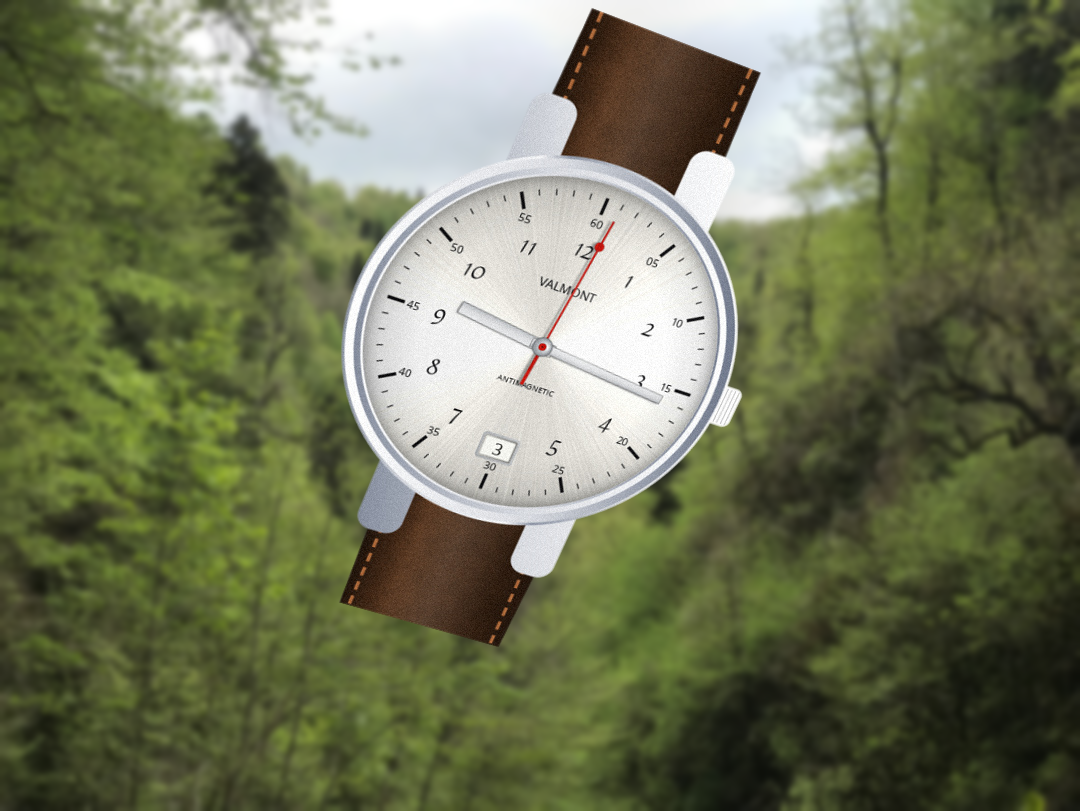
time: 9:16:01
